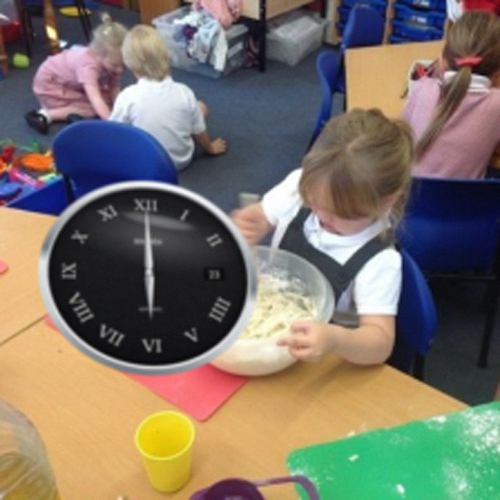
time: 6:00
